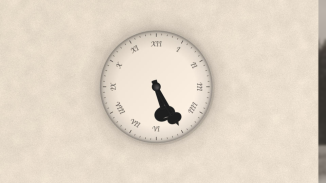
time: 5:25
